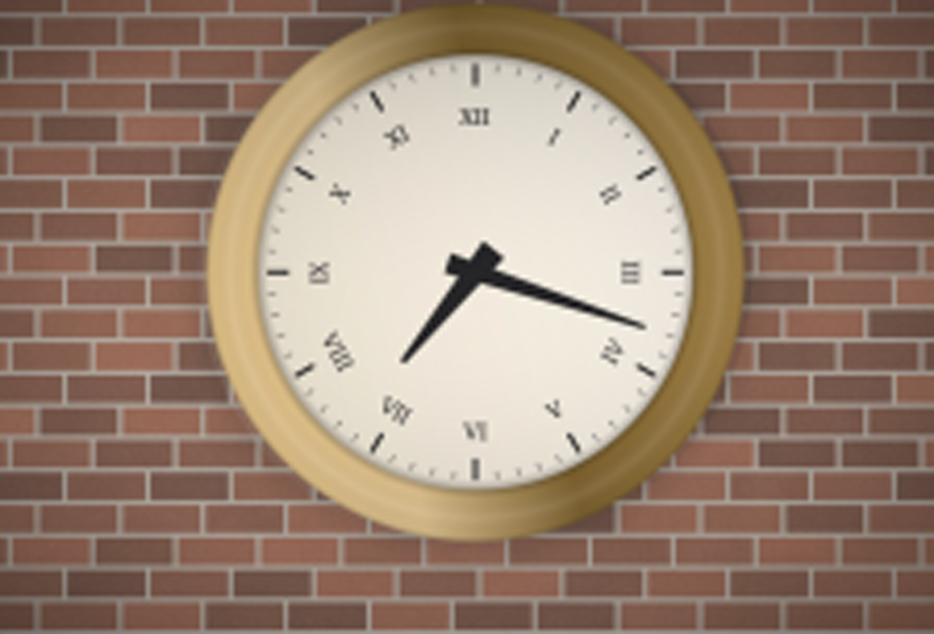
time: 7:18
